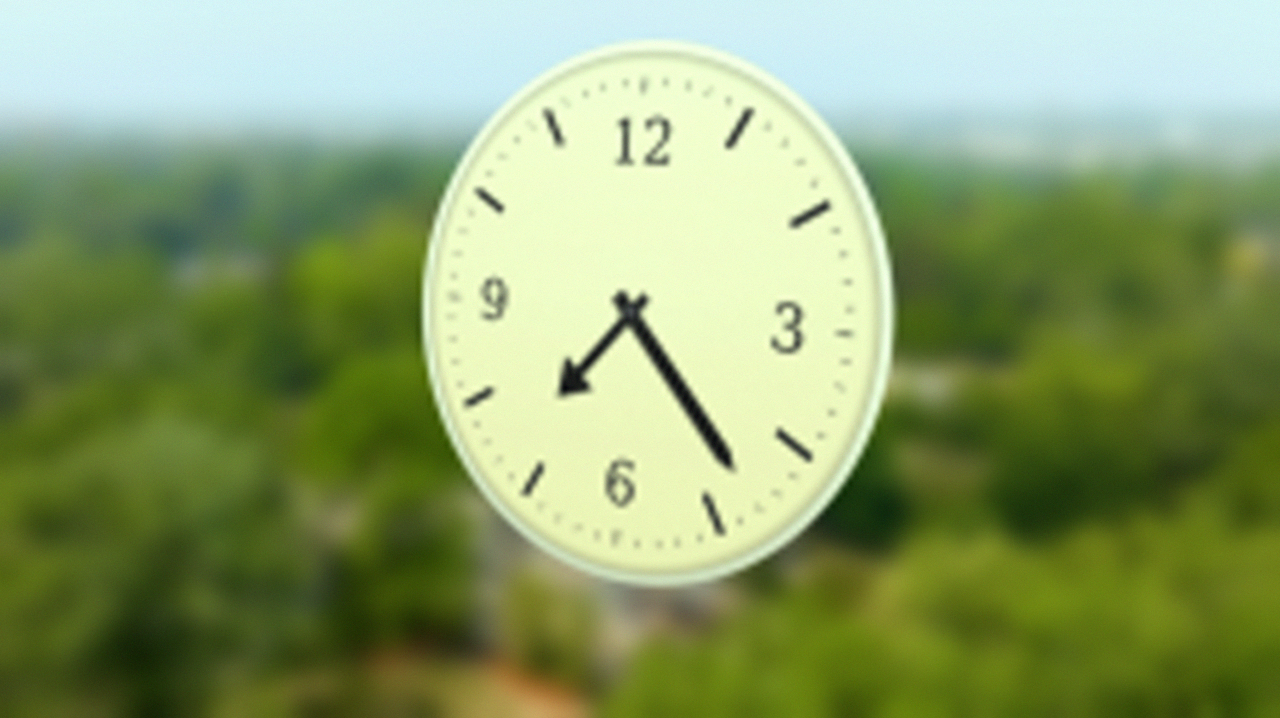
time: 7:23
